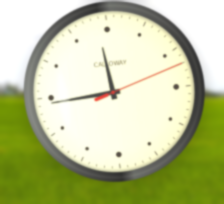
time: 11:44:12
